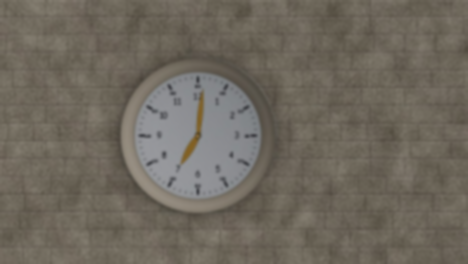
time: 7:01
